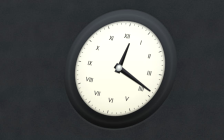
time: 12:19
